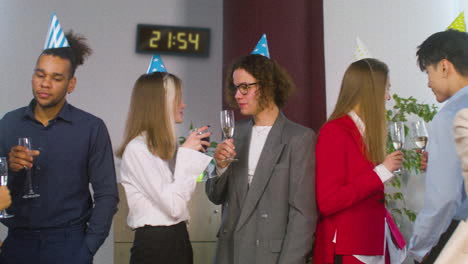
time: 21:54
